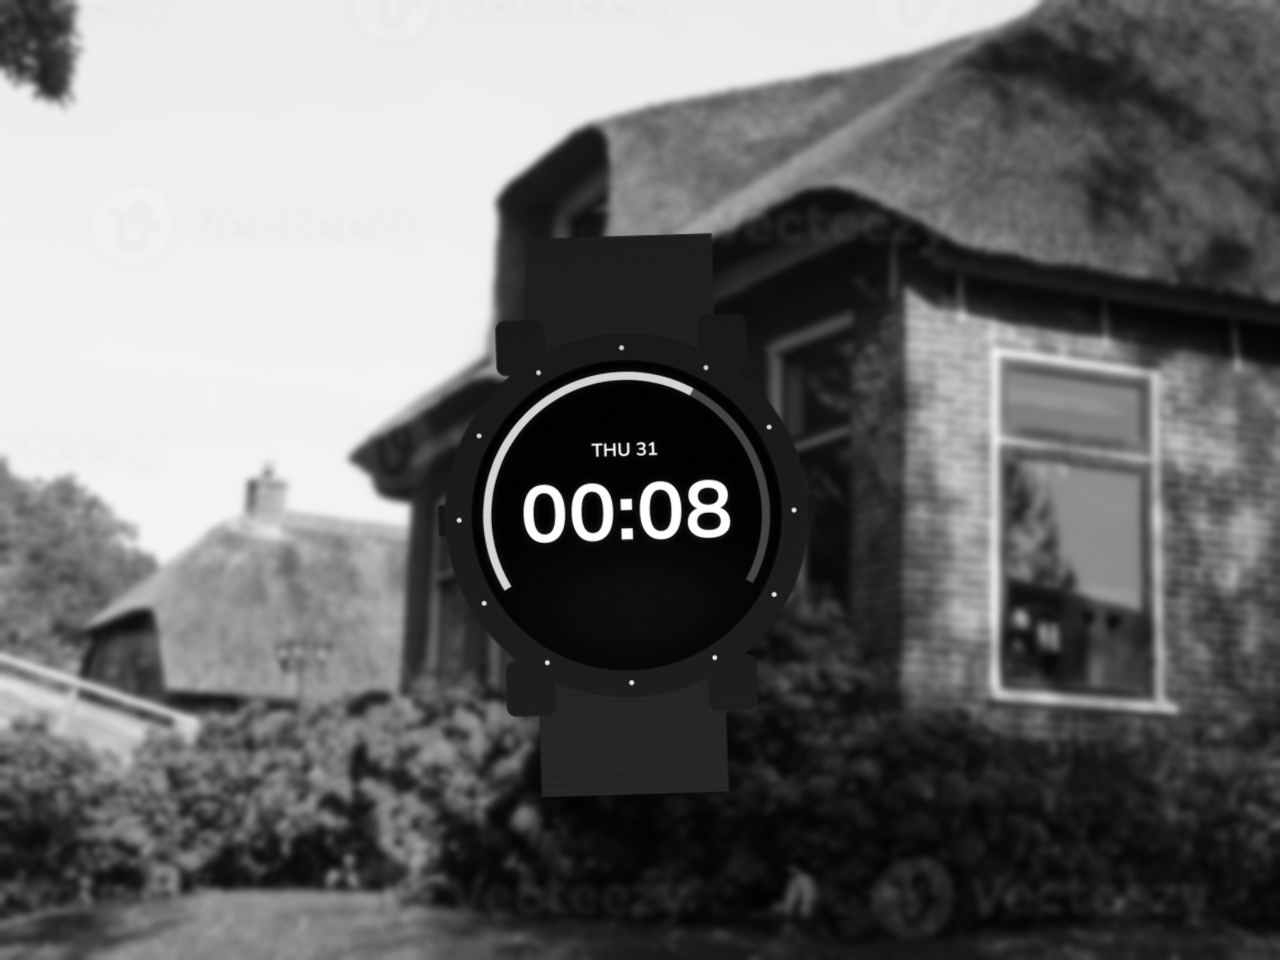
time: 0:08
